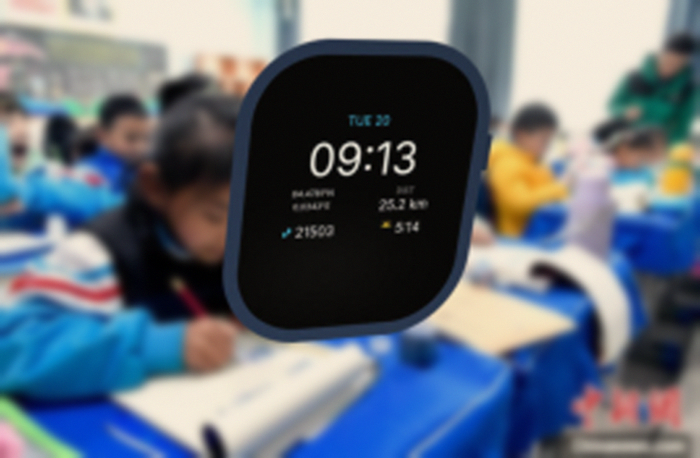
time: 9:13
